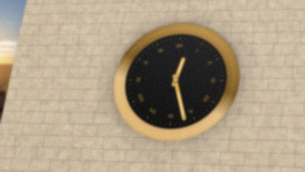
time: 12:27
